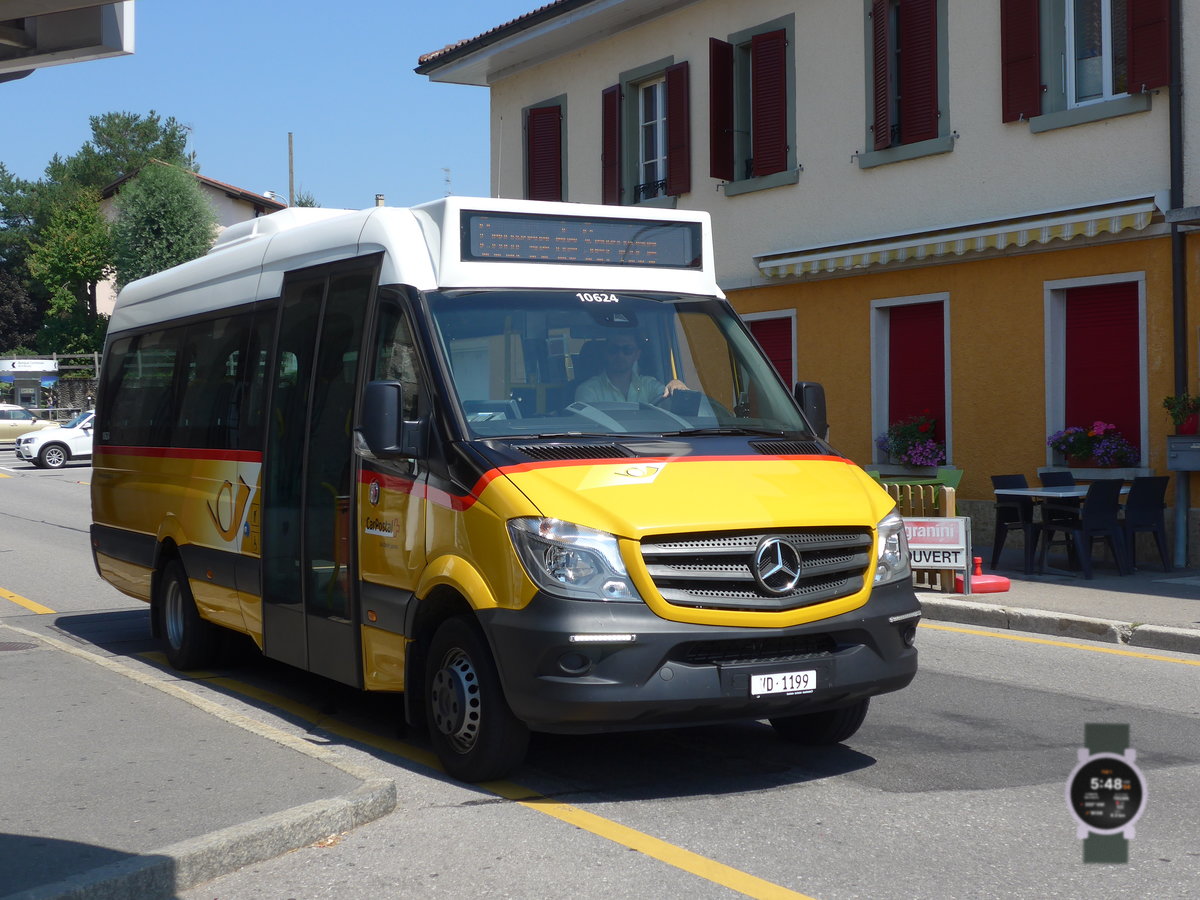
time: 5:48
